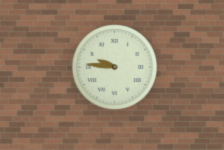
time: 9:46
